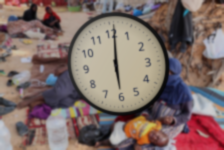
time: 6:01
